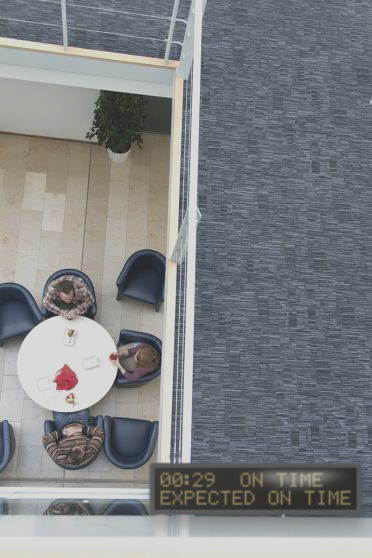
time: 0:29
